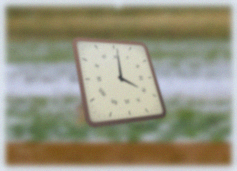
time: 4:01
